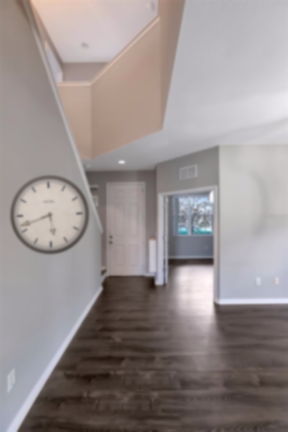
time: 5:42
